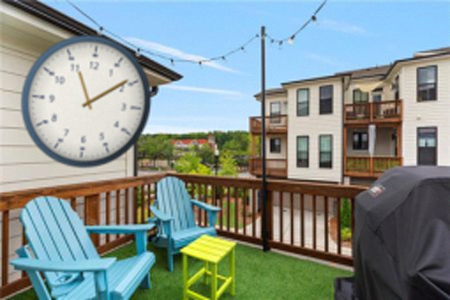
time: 11:09
